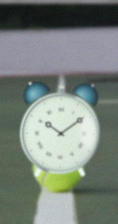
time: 10:09
